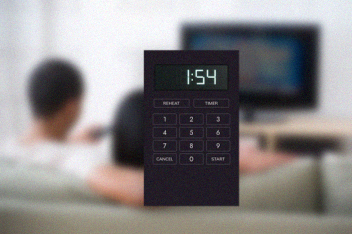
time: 1:54
